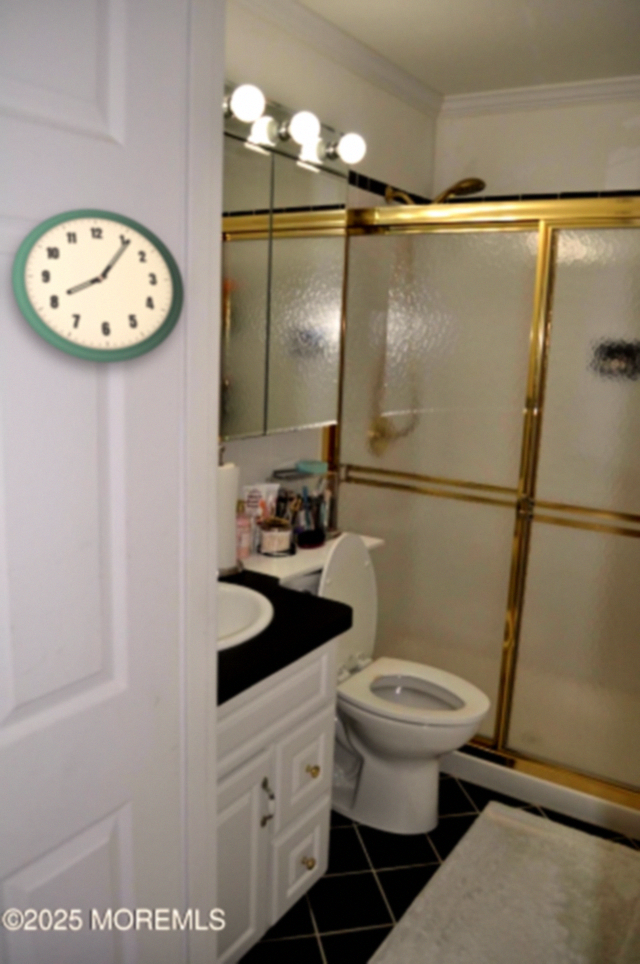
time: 8:06
